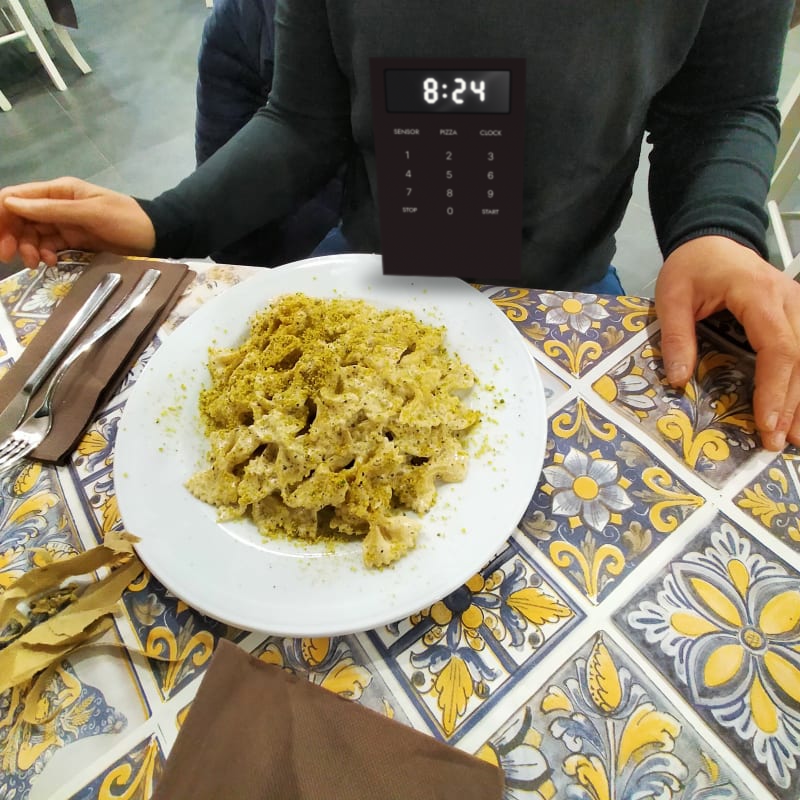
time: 8:24
